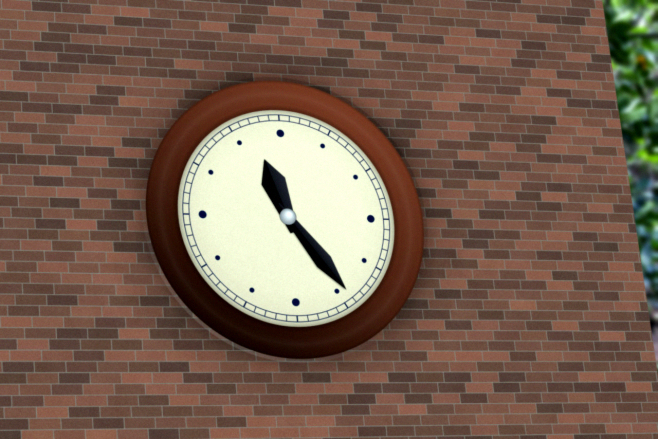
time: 11:24
